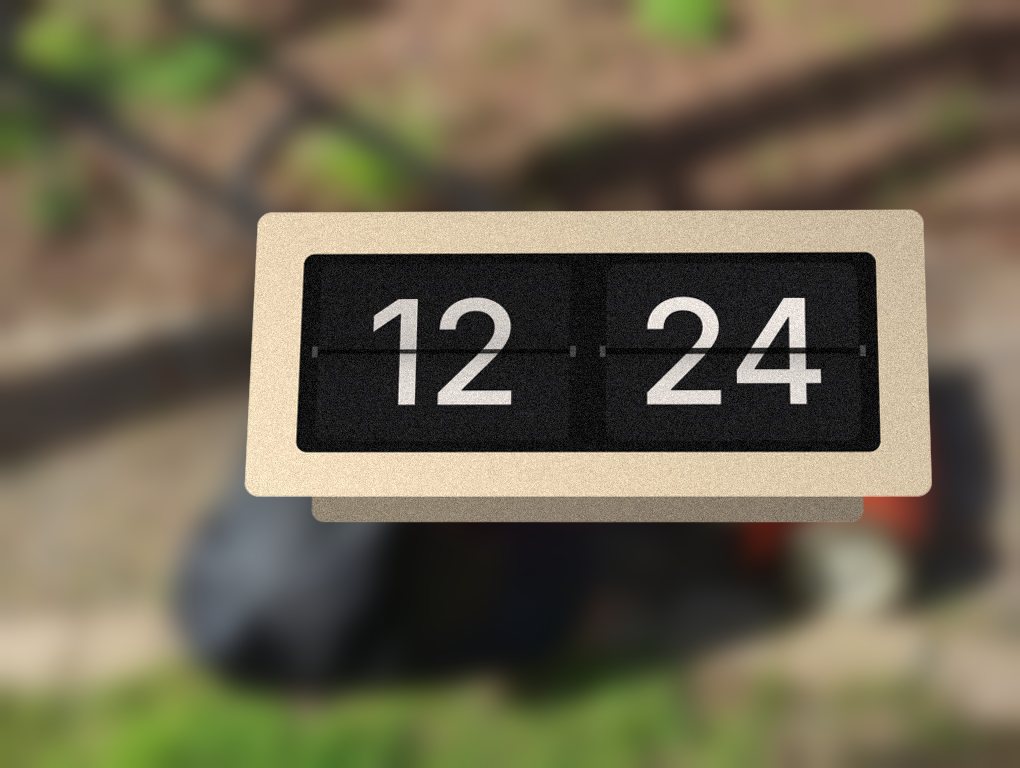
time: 12:24
